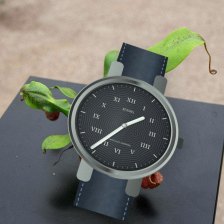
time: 1:36
